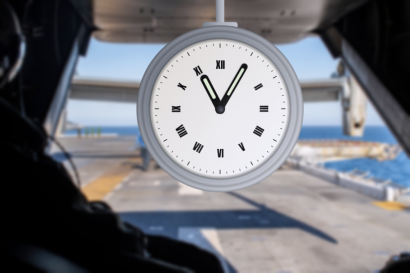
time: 11:05
